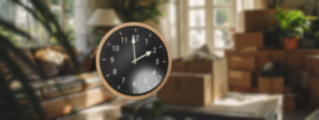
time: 1:59
